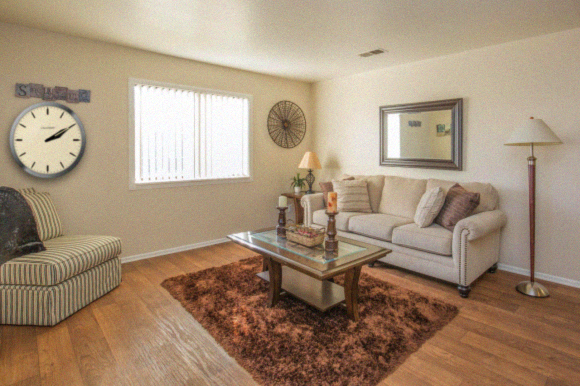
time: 2:10
